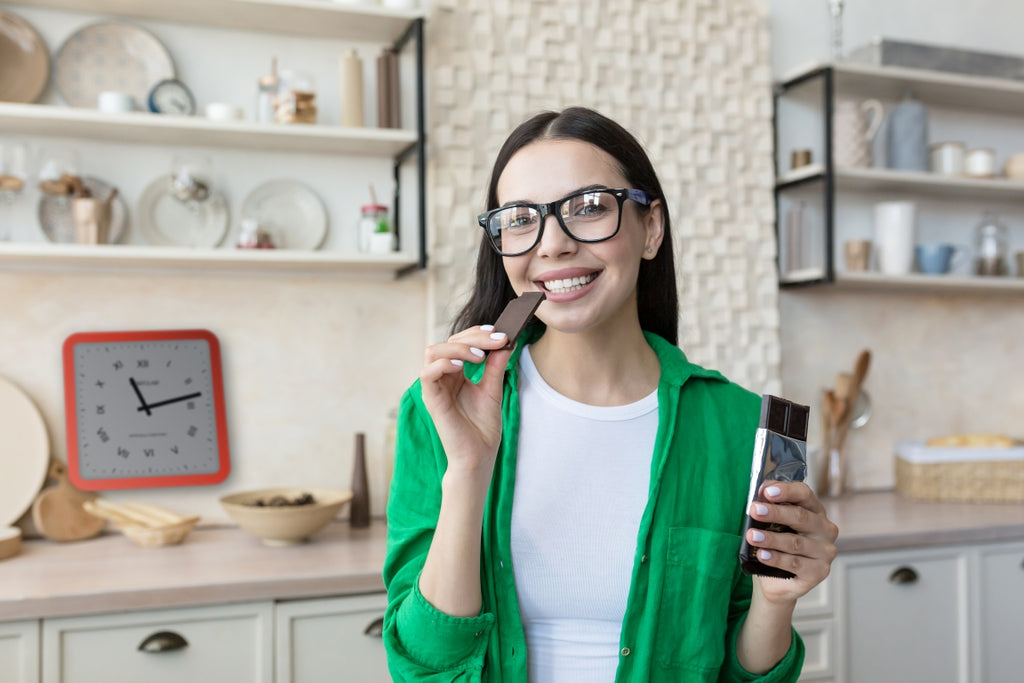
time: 11:13
